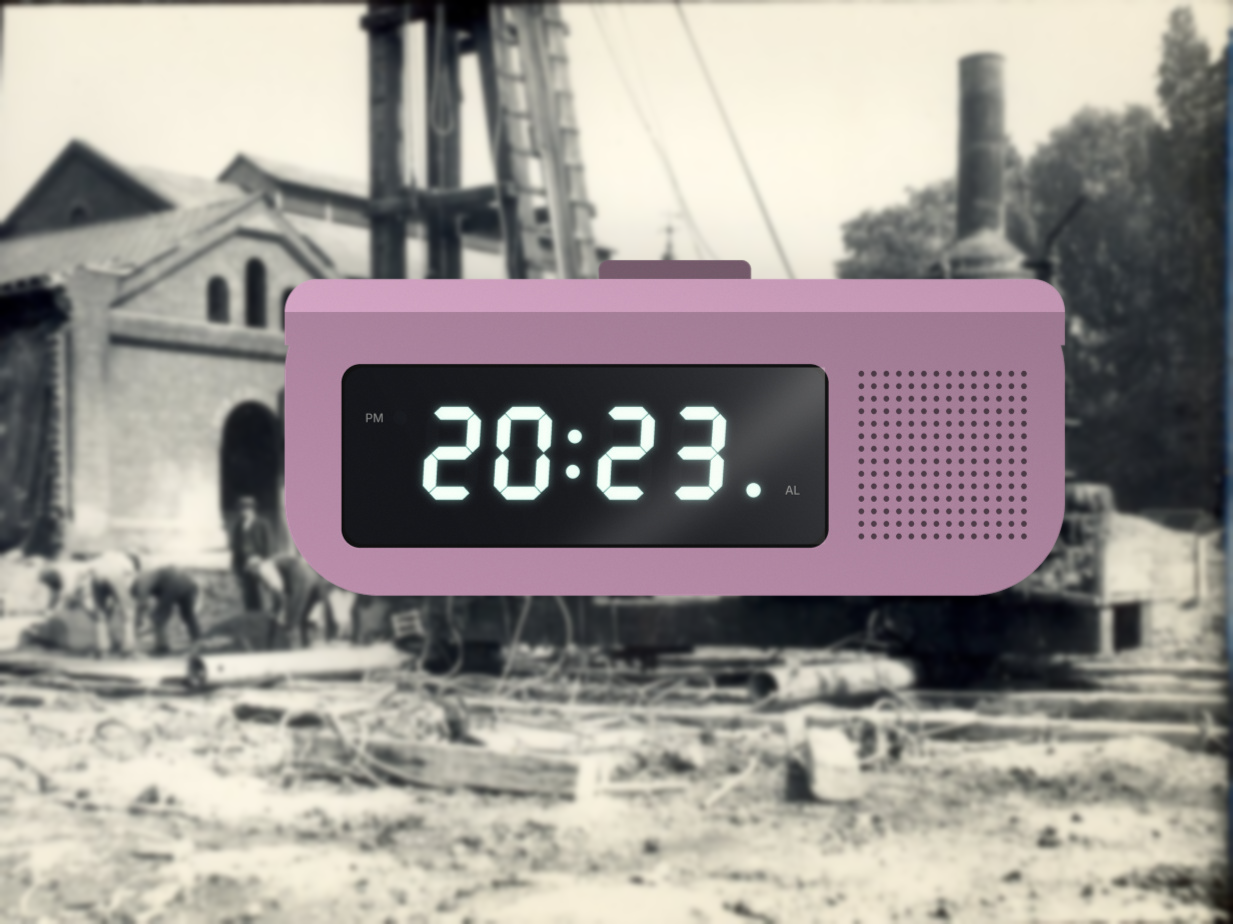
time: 20:23
